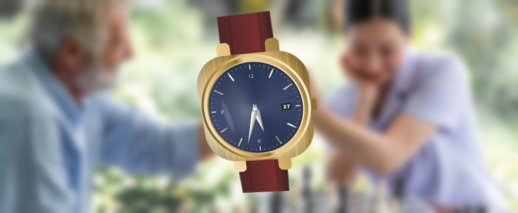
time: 5:33
